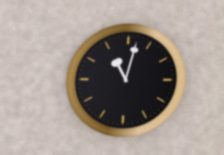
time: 11:02
